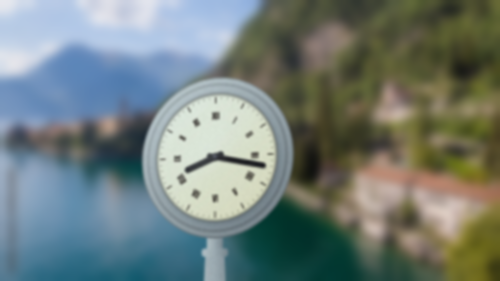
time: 8:17
